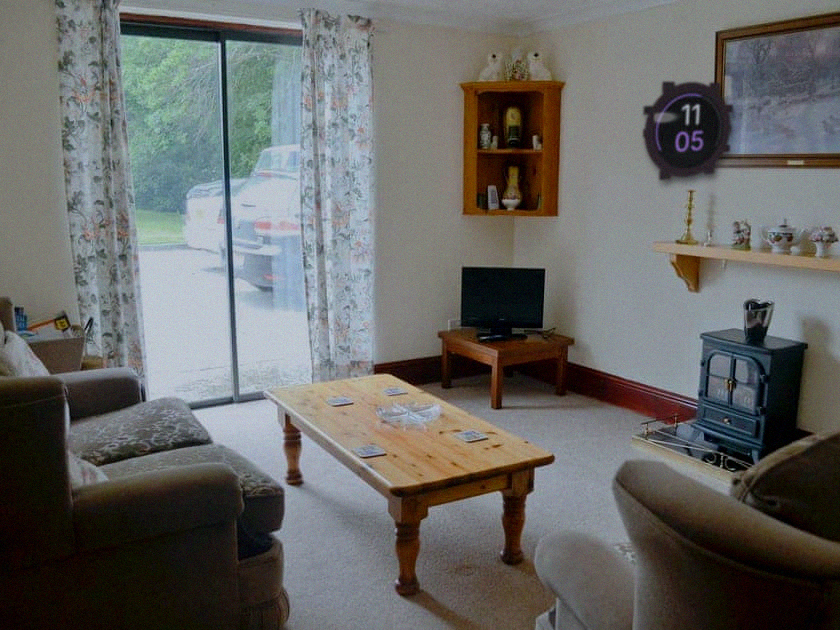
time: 11:05
